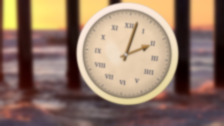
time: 2:02
